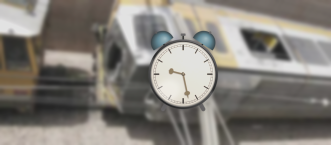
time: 9:28
